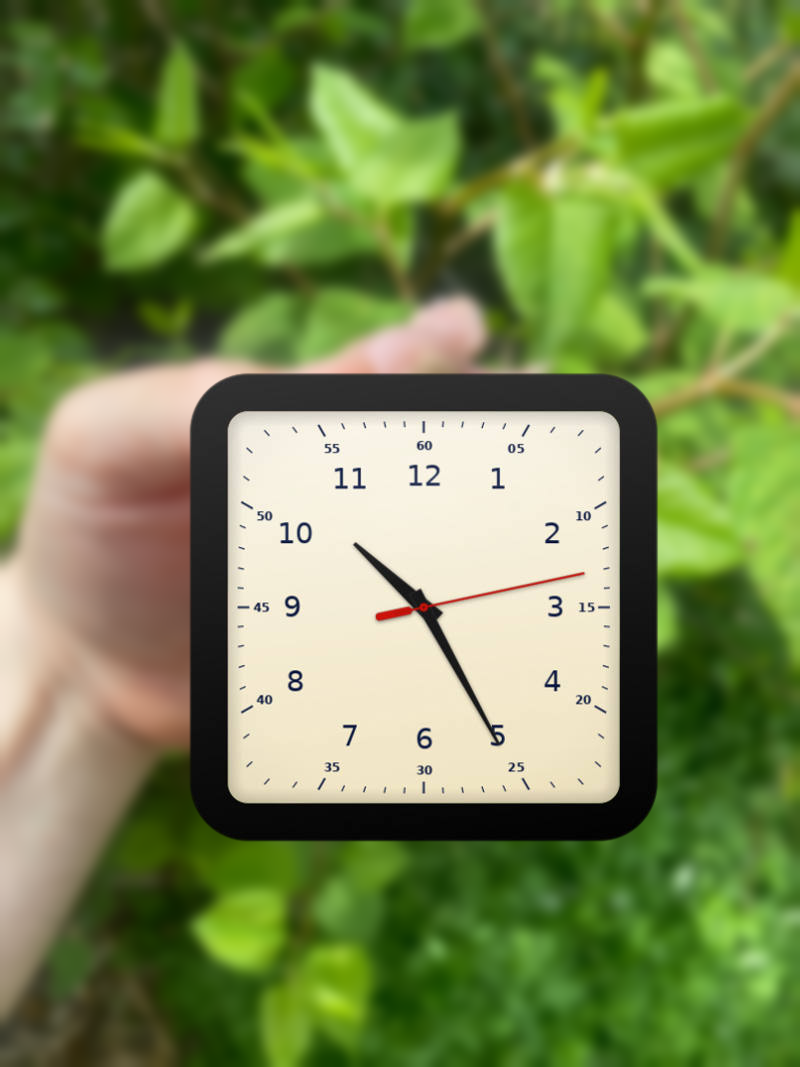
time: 10:25:13
